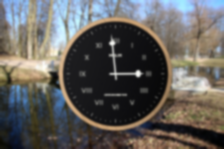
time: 2:59
